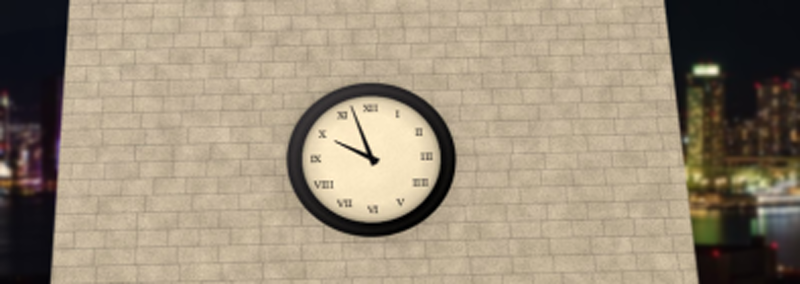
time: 9:57
